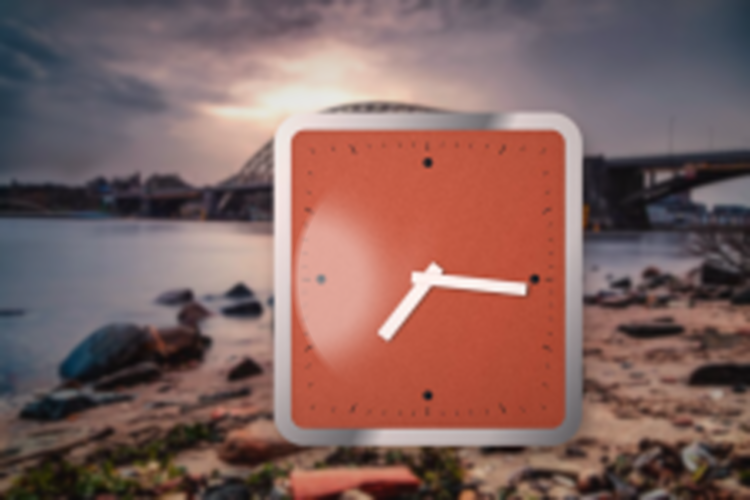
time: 7:16
